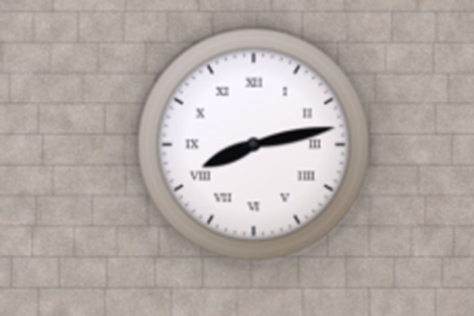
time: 8:13
